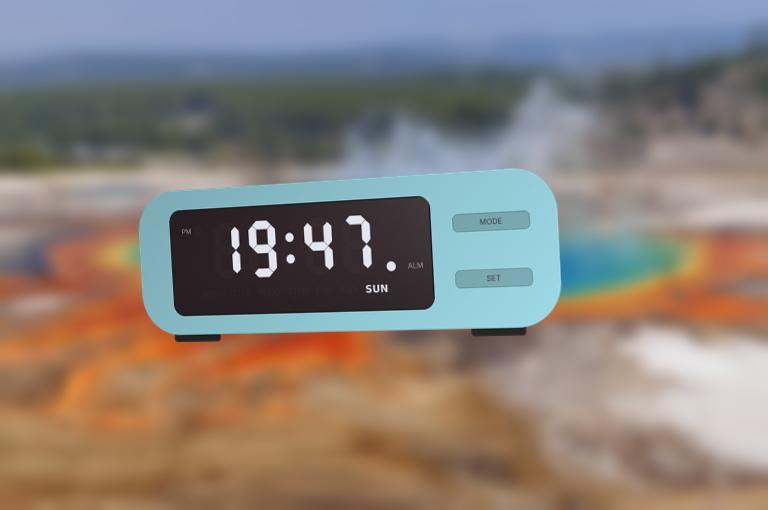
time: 19:47
